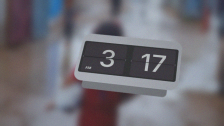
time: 3:17
